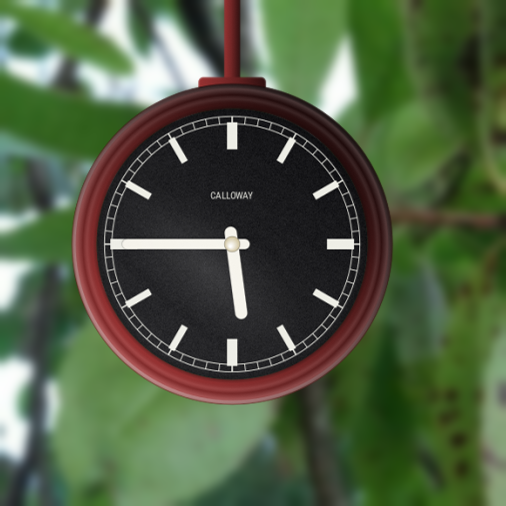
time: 5:45
